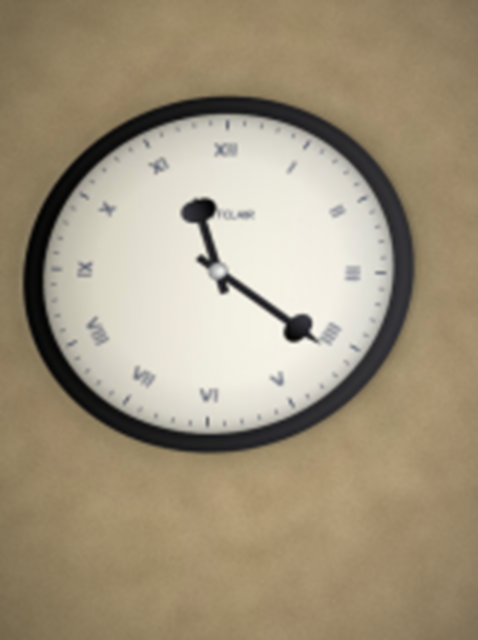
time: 11:21
